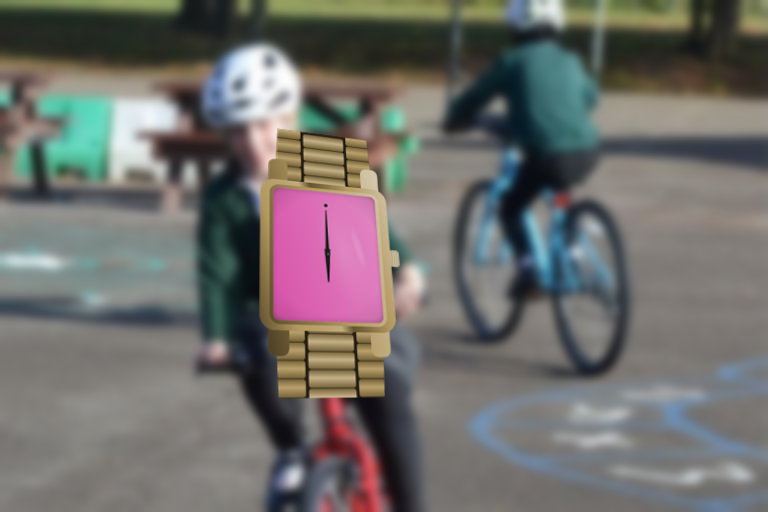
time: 6:00
